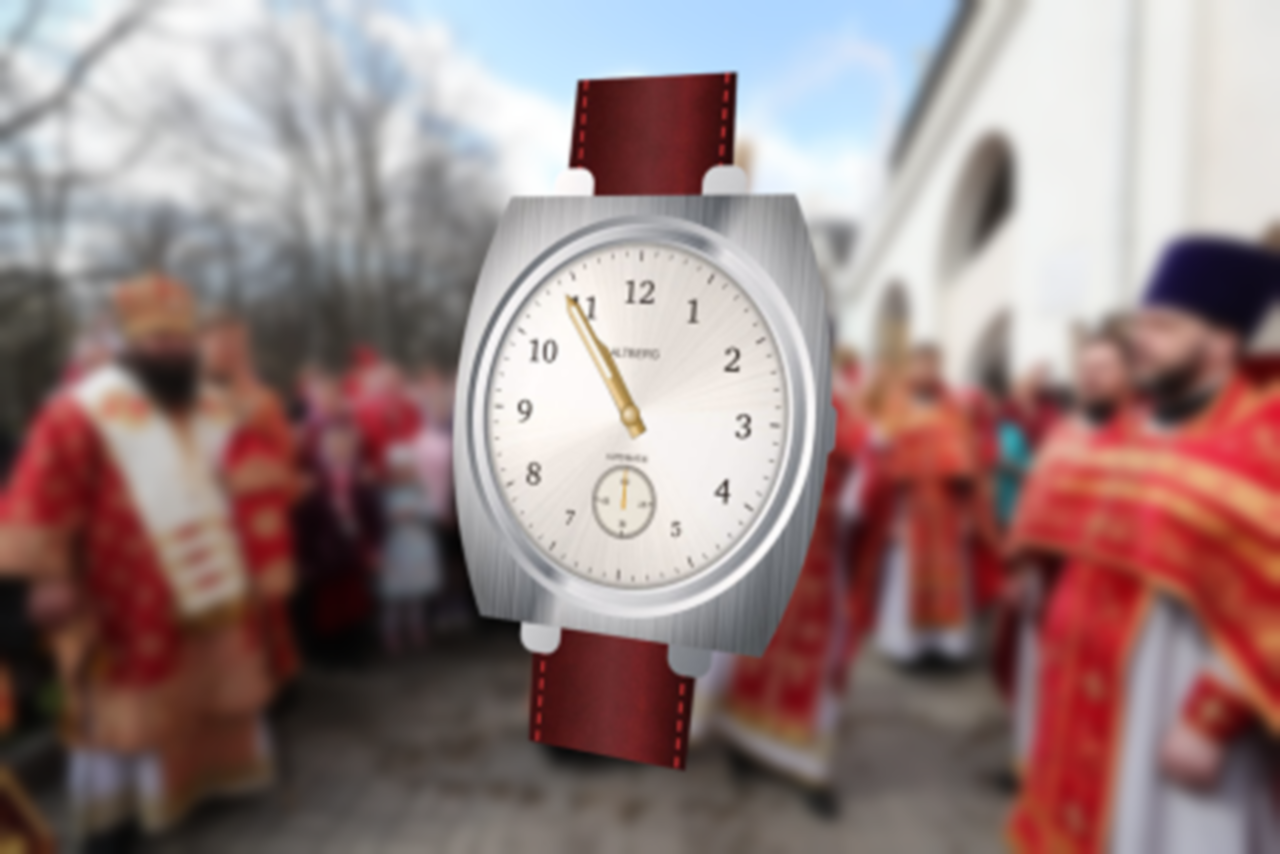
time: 10:54
